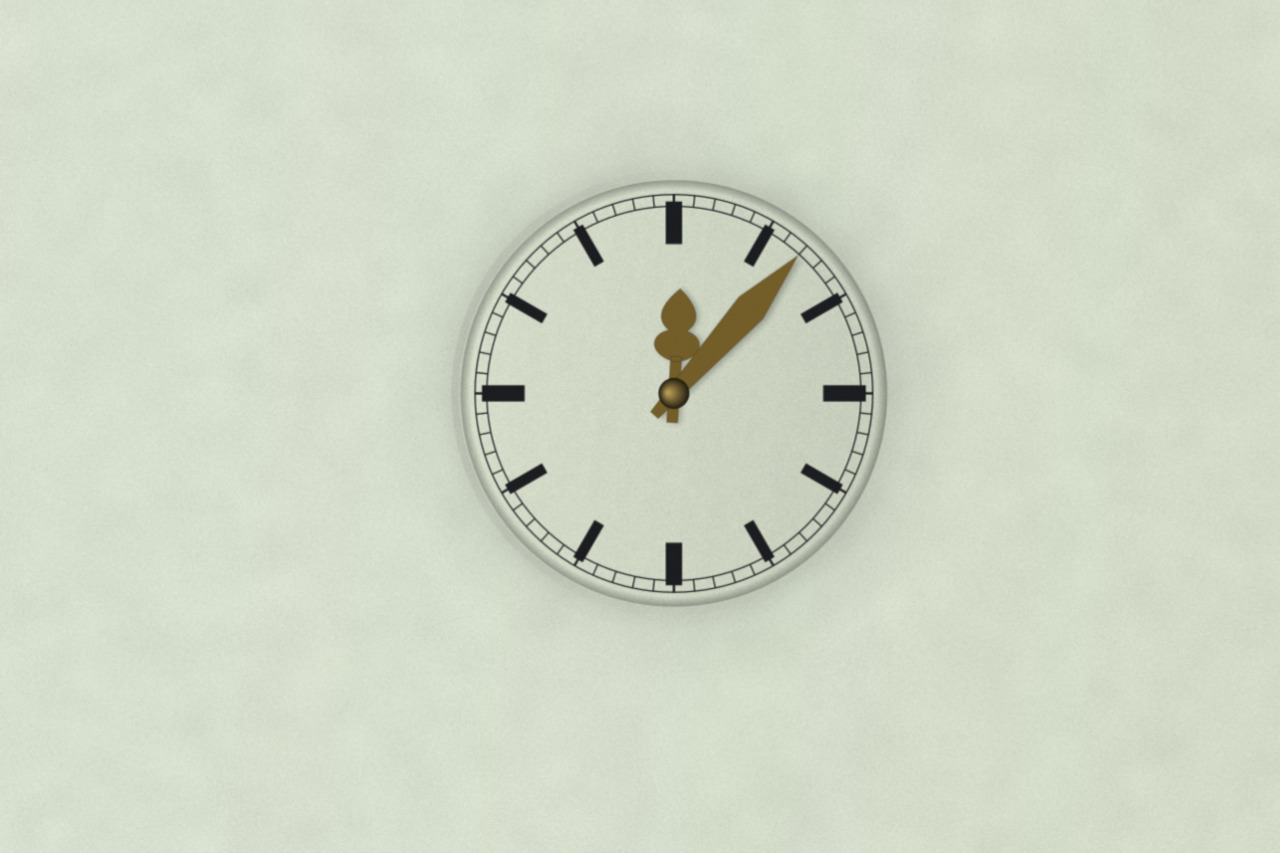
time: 12:07
